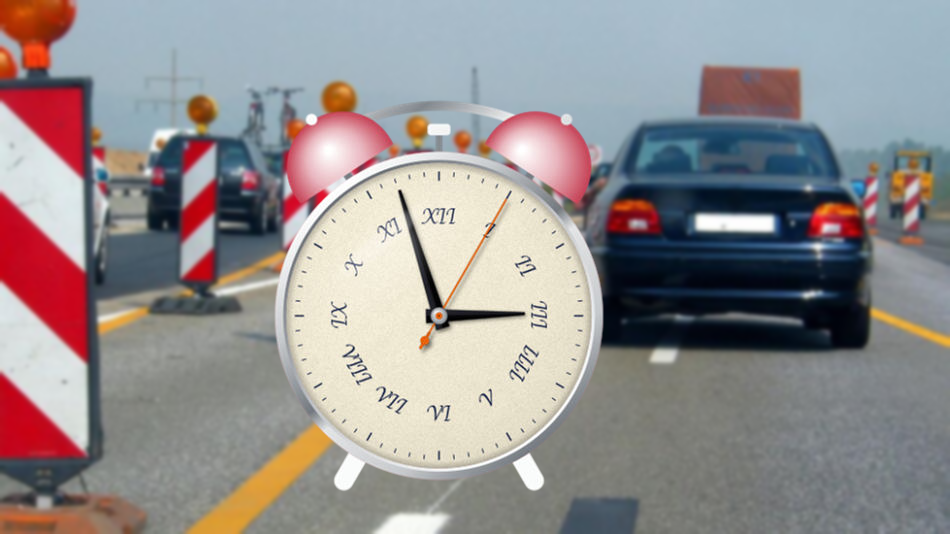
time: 2:57:05
